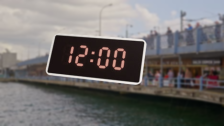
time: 12:00
